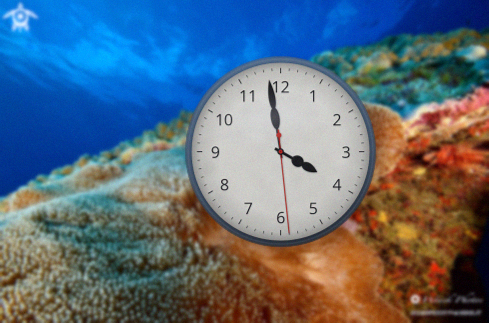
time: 3:58:29
